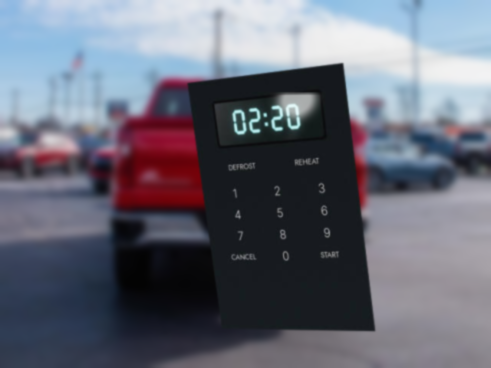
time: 2:20
